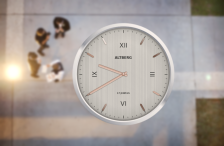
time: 9:40
